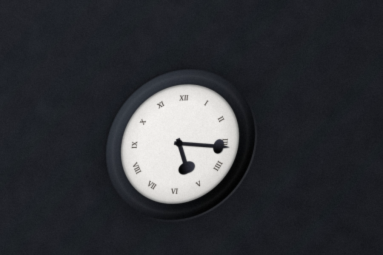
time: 5:16
